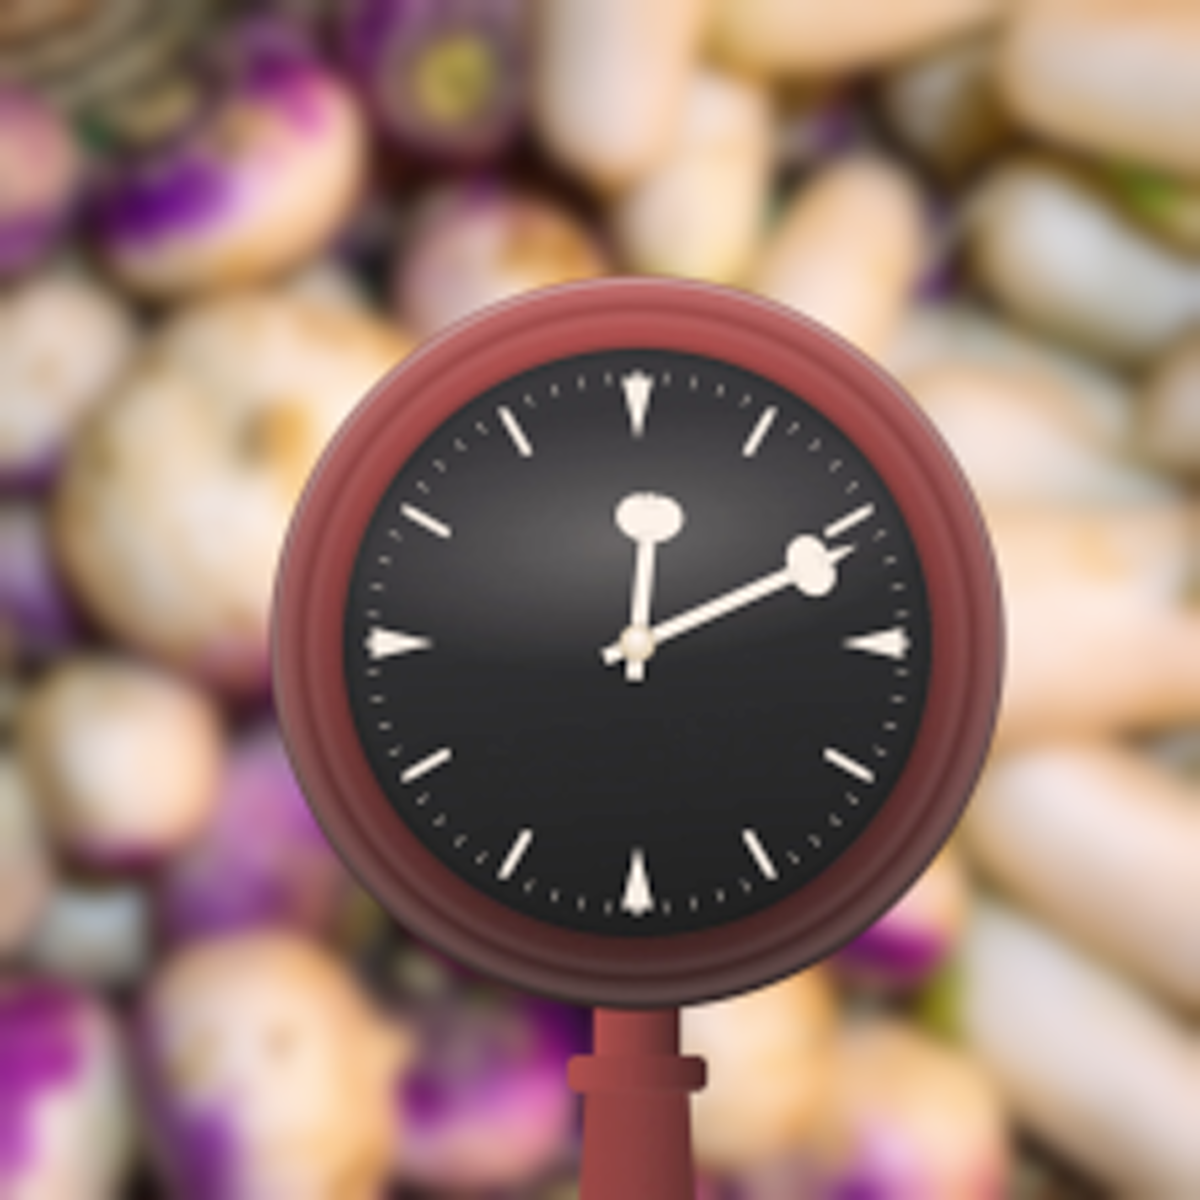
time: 12:11
